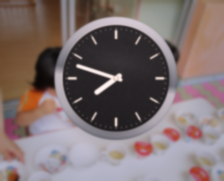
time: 7:48
